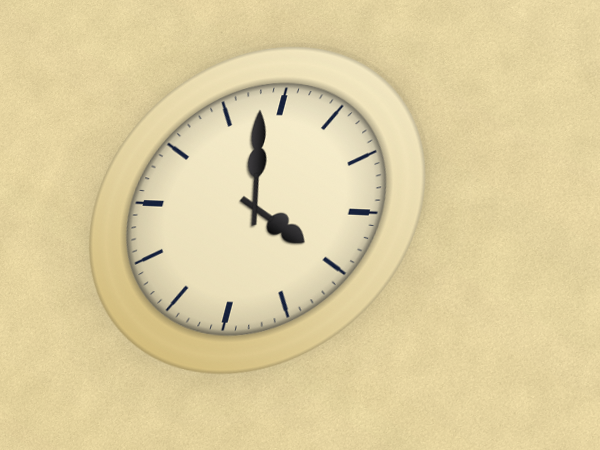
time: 3:58
